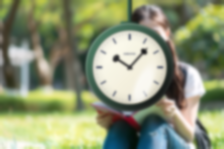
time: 10:07
